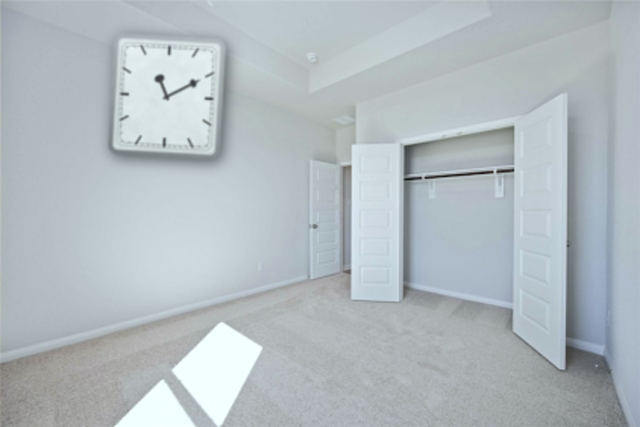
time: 11:10
